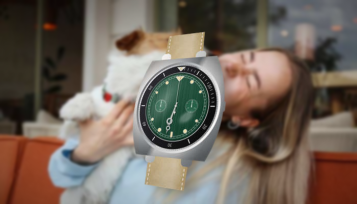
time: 6:32
